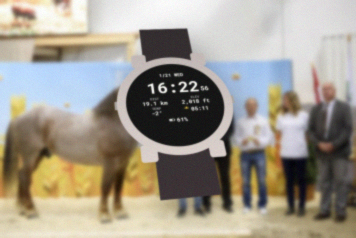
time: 16:22
